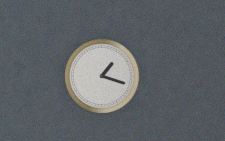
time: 1:18
